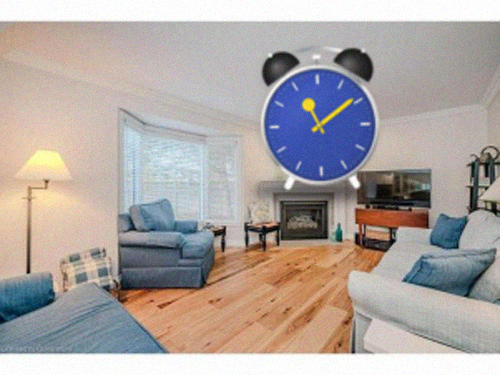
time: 11:09
